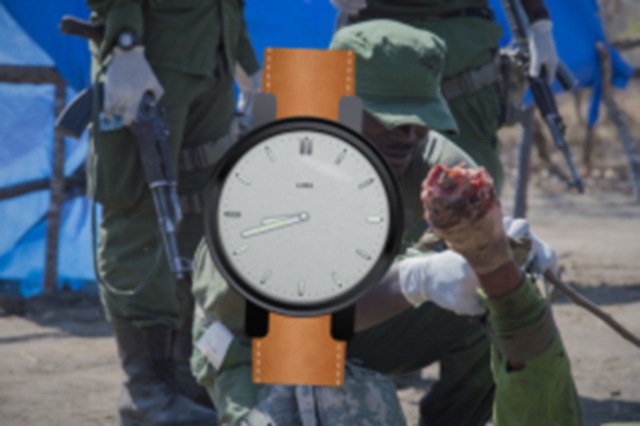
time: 8:42
